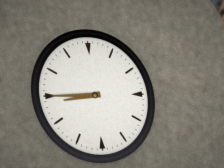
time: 8:45
